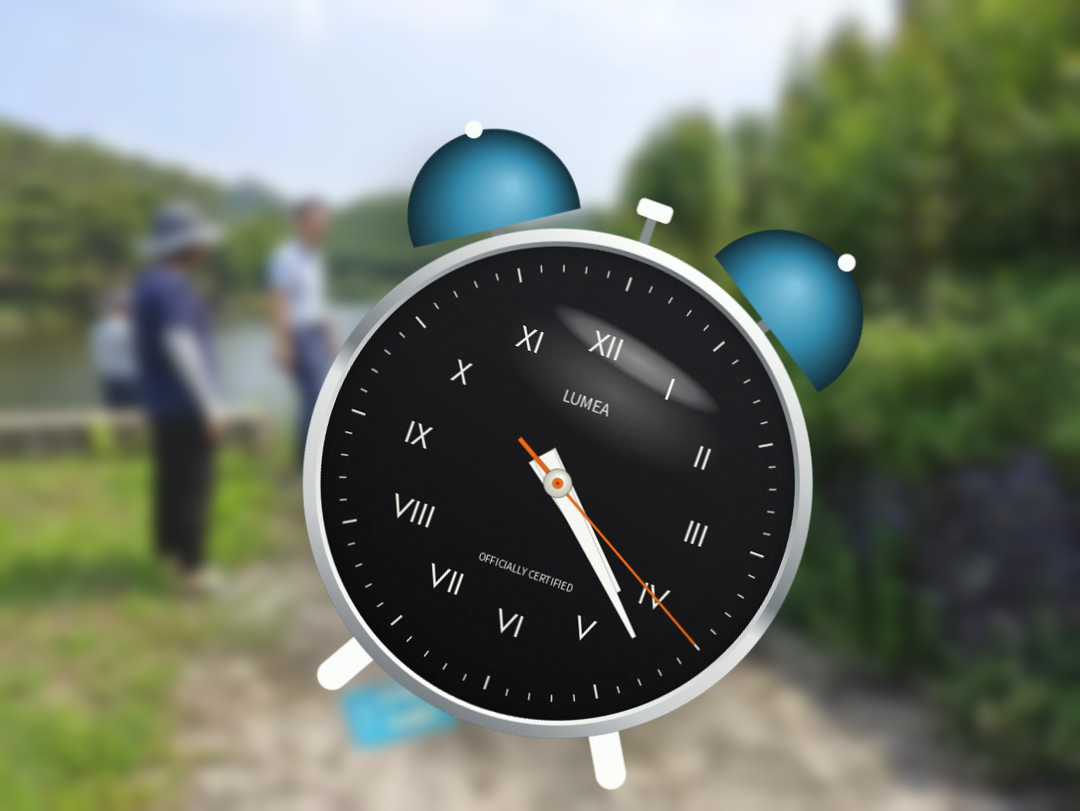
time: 4:22:20
